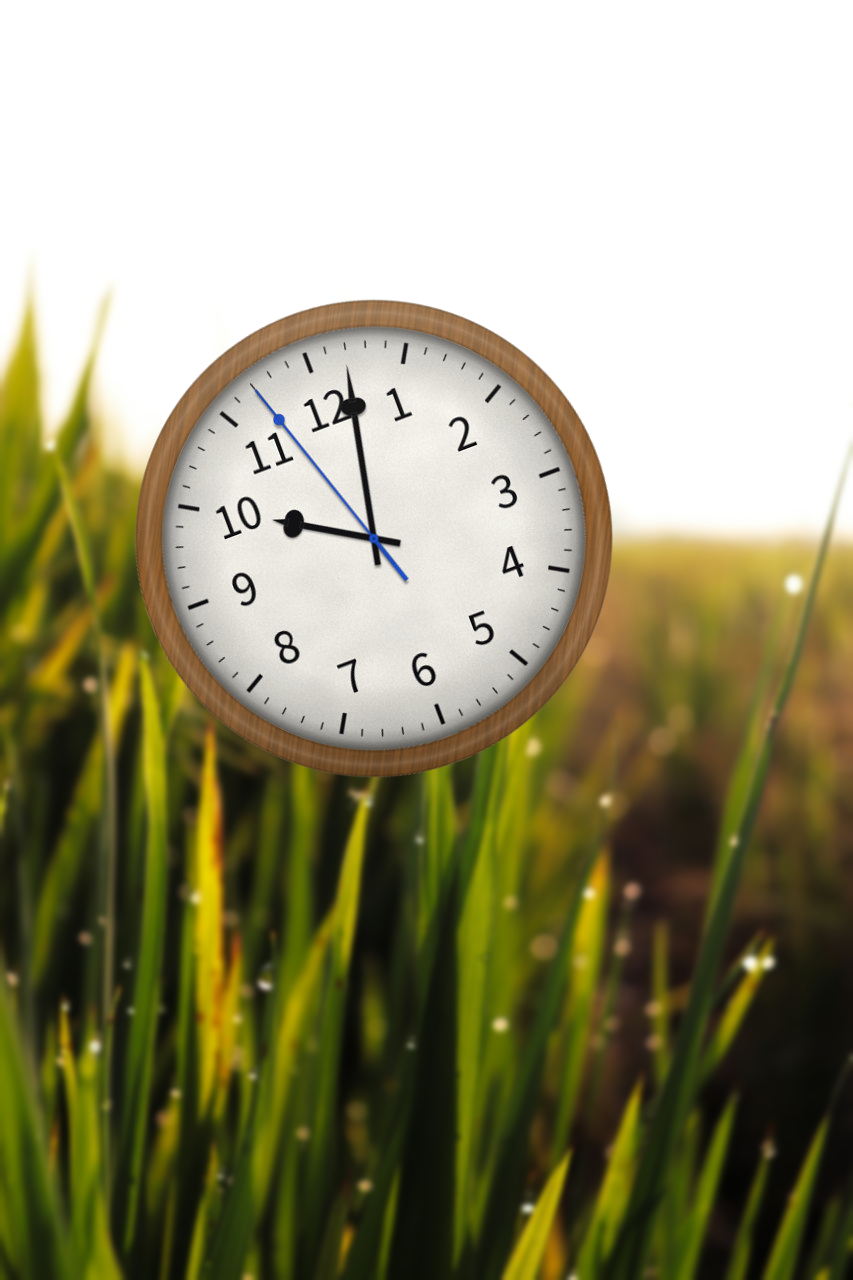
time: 10:01:57
